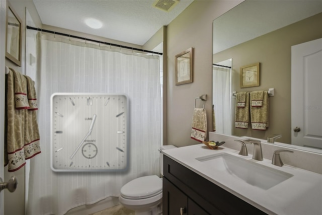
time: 12:36
